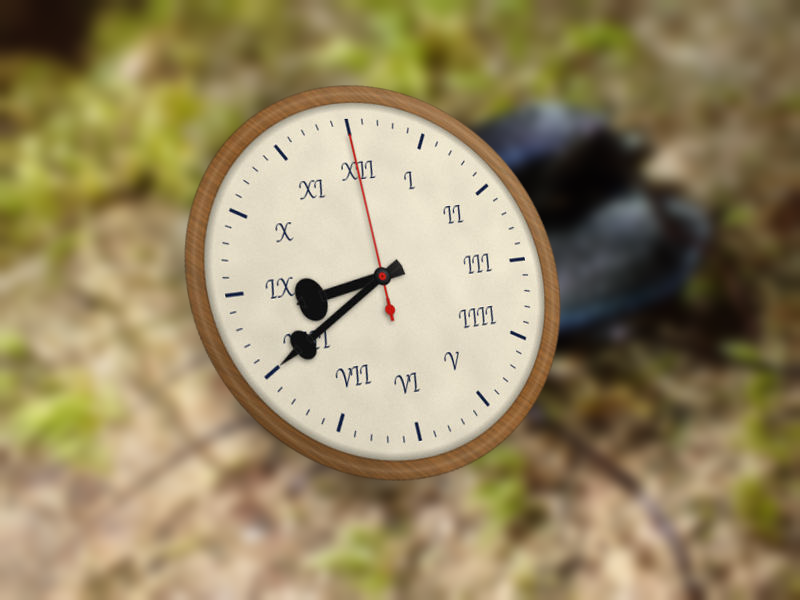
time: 8:40:00
